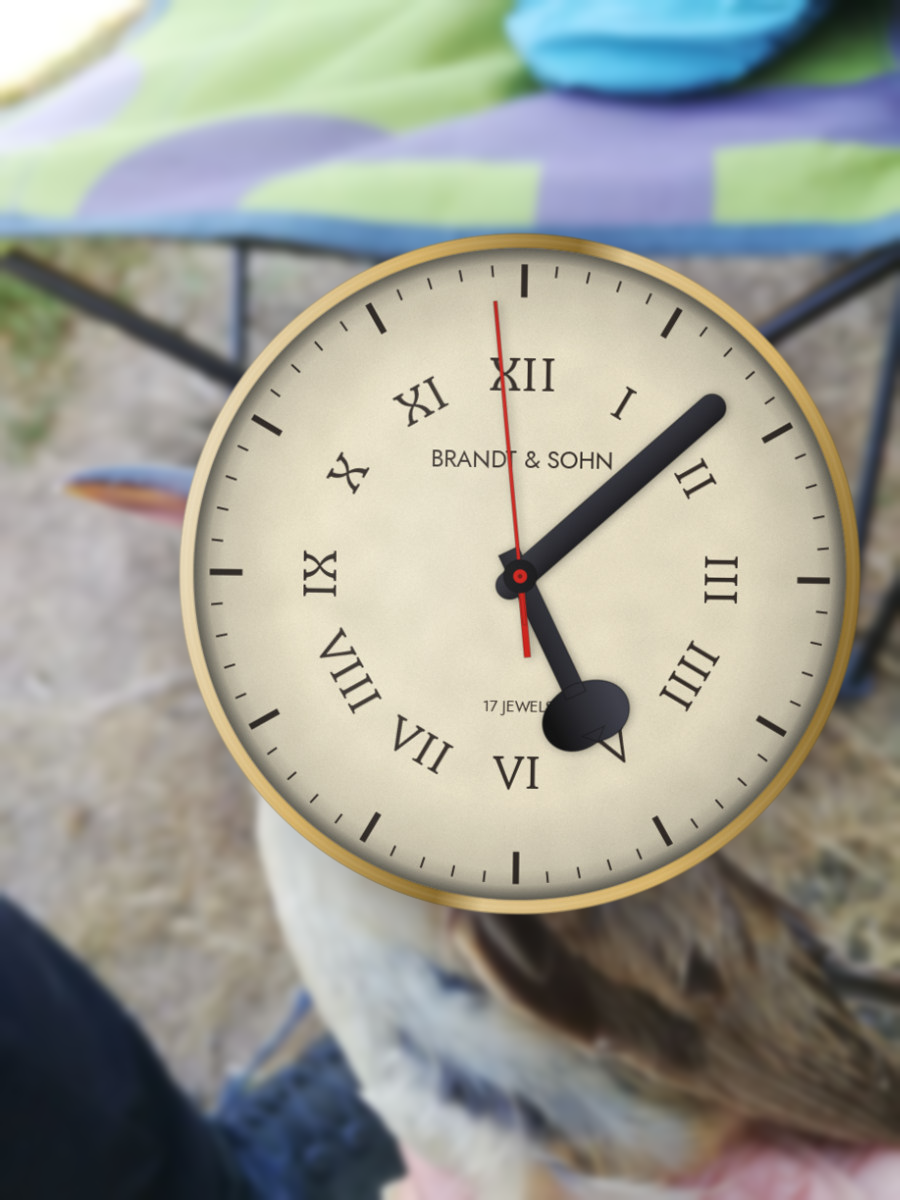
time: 5:07:59
